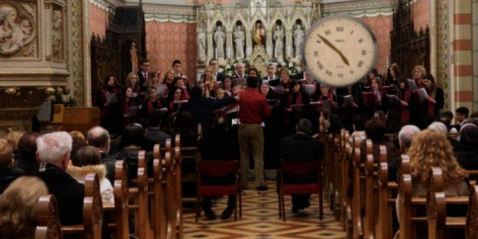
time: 4:52
